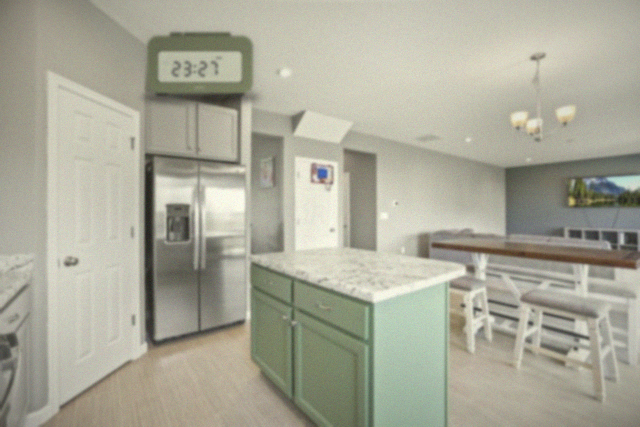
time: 23:27
